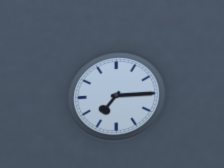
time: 7:15
